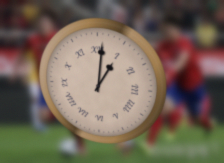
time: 1:01
